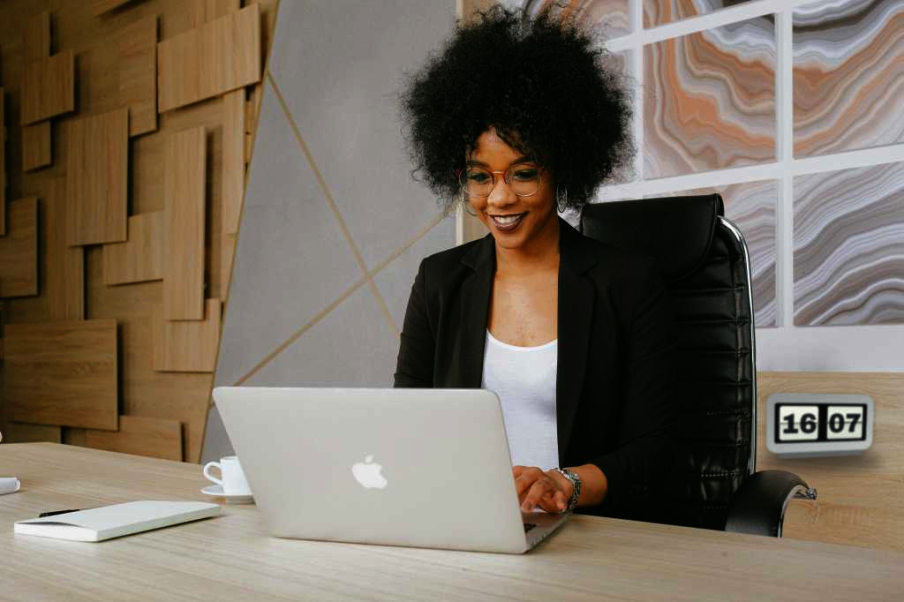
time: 16:07
